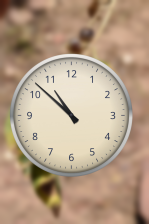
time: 10:52
